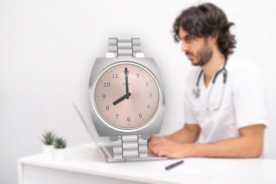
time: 8:00
